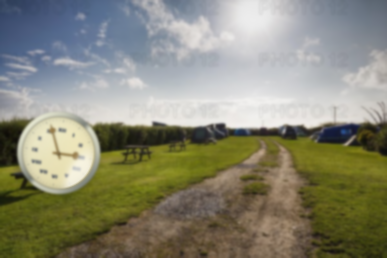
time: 2:56
